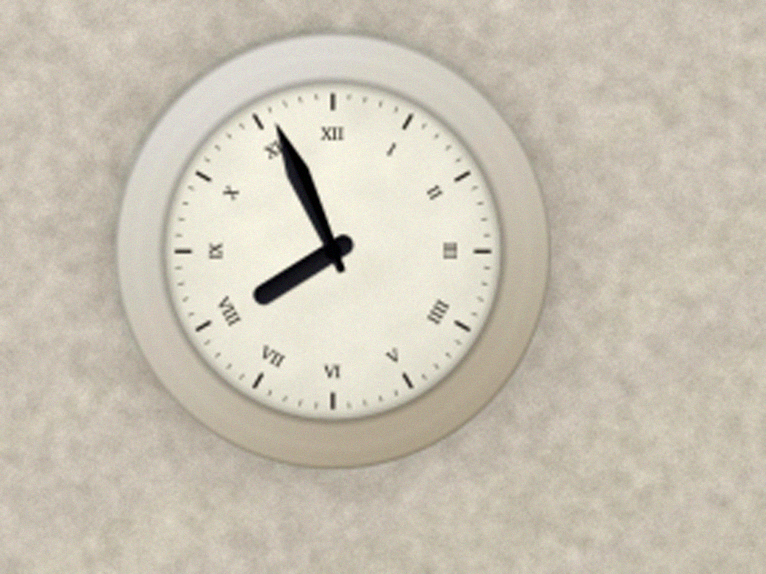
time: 7:56
